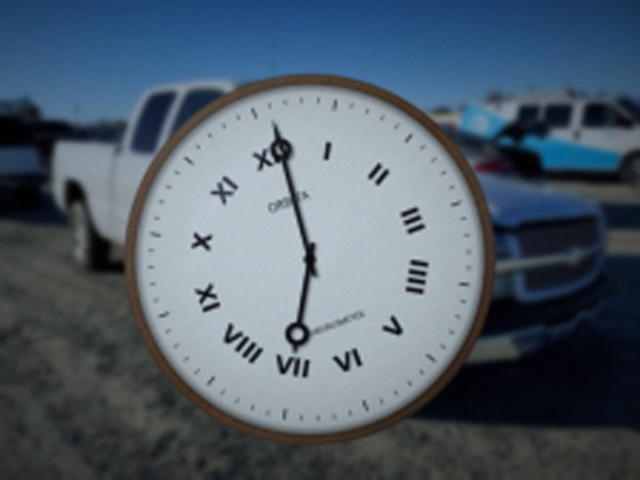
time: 7:01
